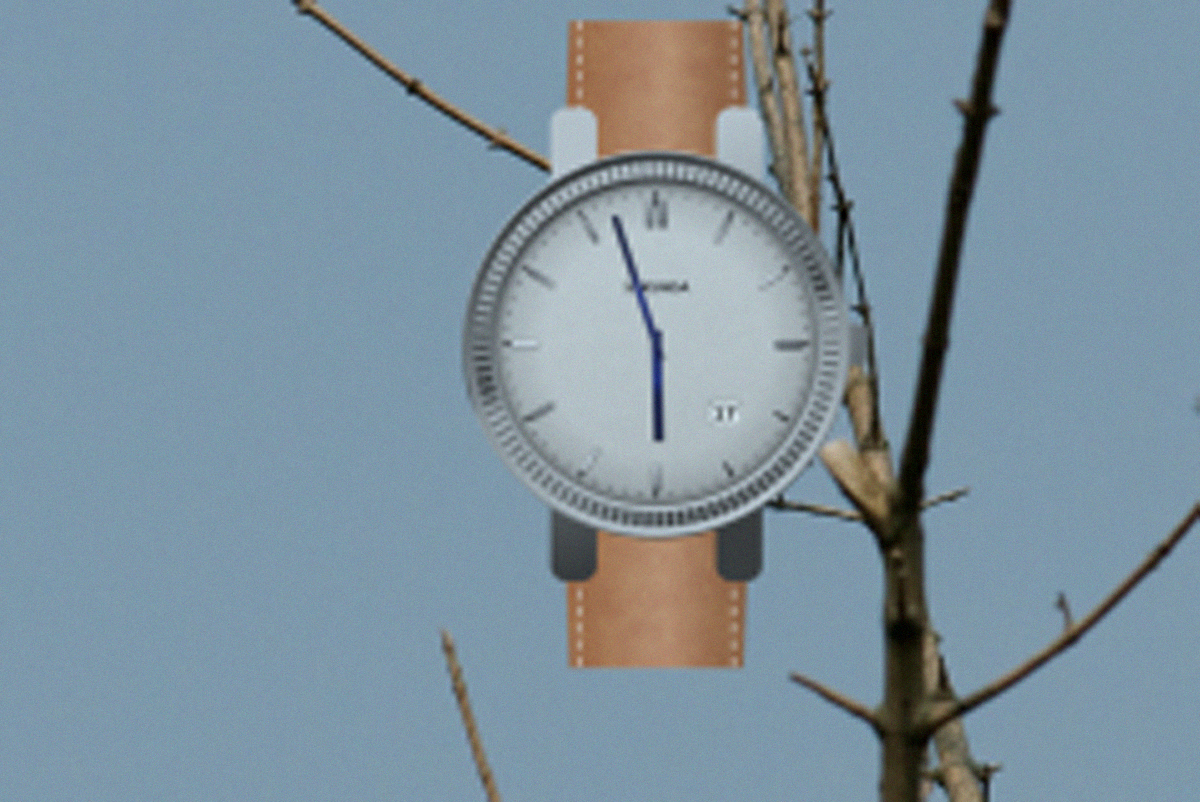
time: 5:57
